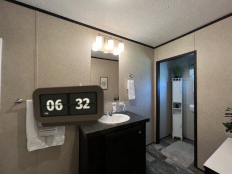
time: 6:32
